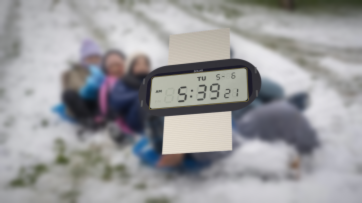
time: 5:39:21
